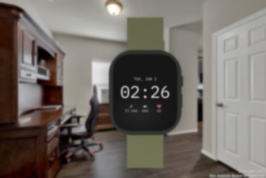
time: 2:26
